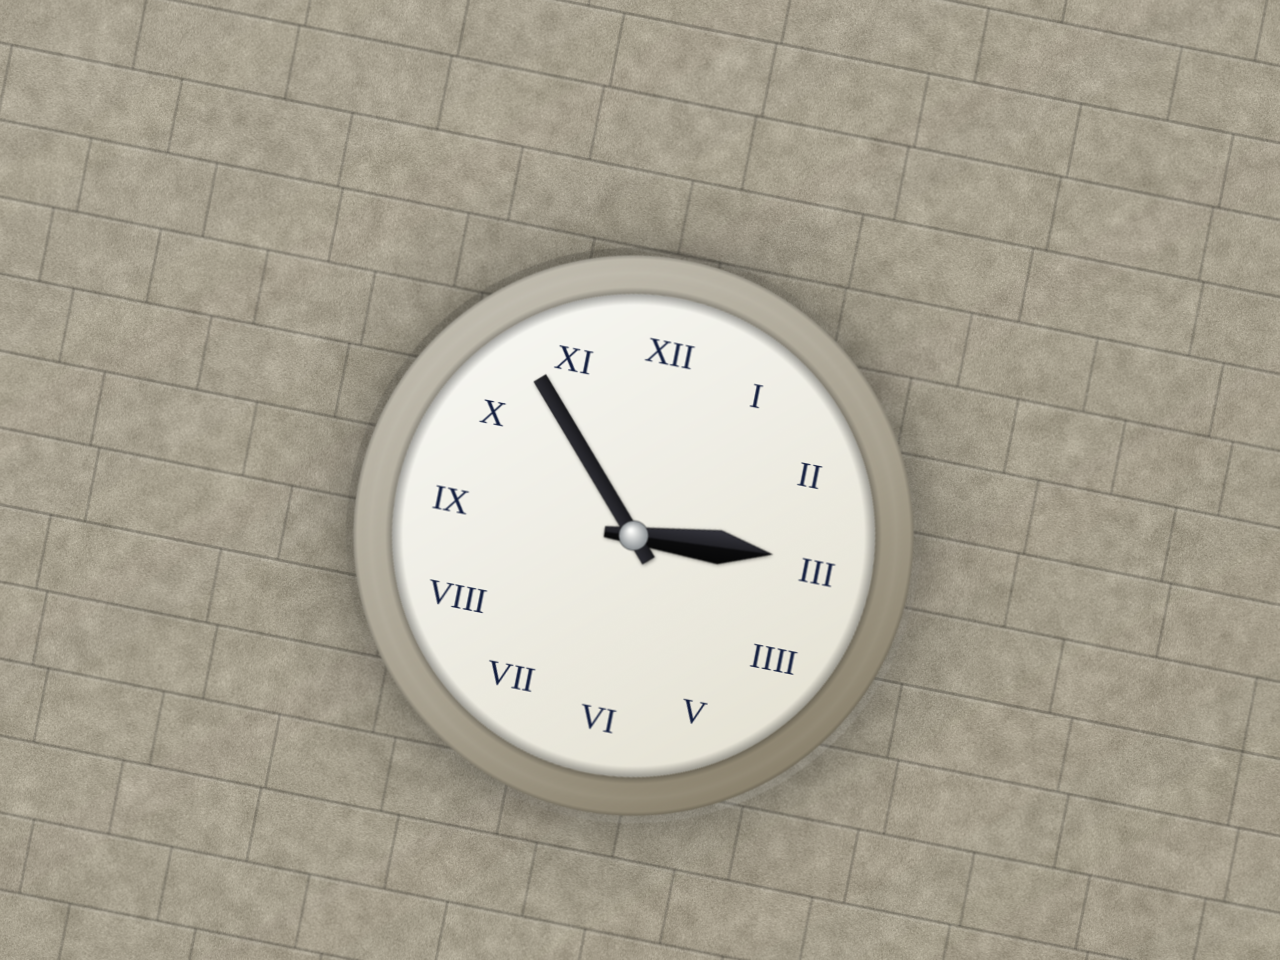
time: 2:53
